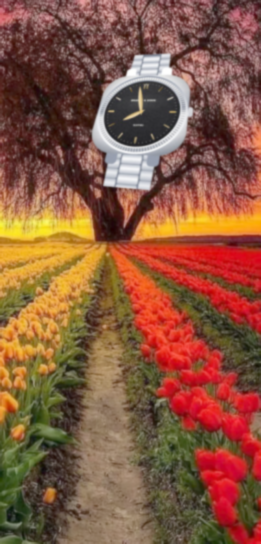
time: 7:58
